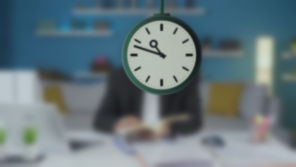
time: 10:48
